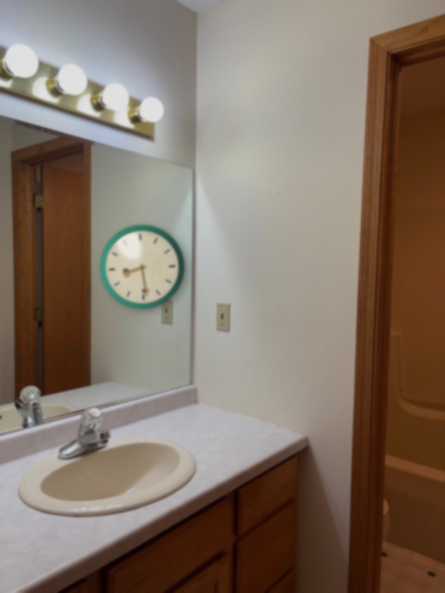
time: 8:29
